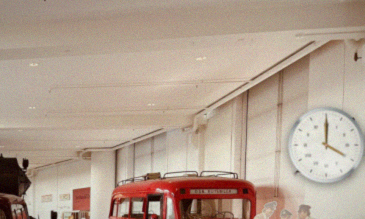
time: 4:00
